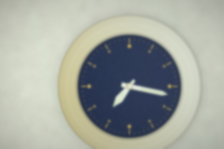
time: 7:17
